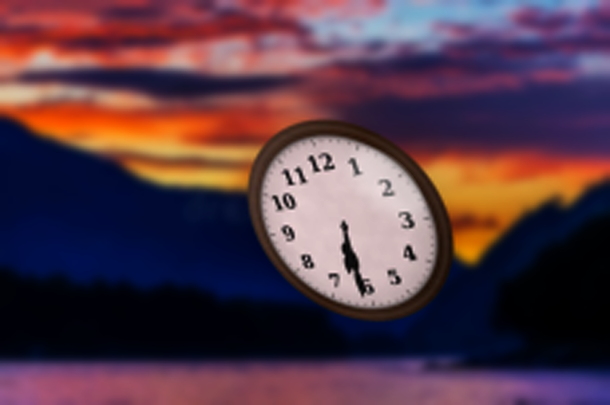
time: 6:31
